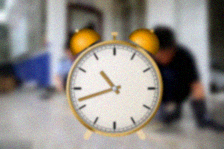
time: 10:42
